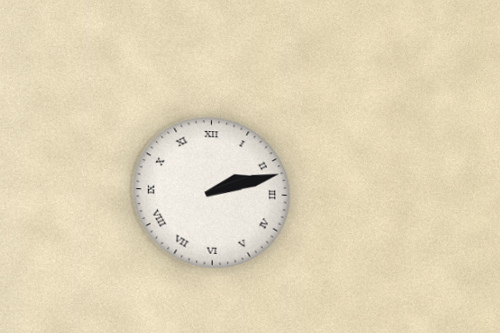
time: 2:12
